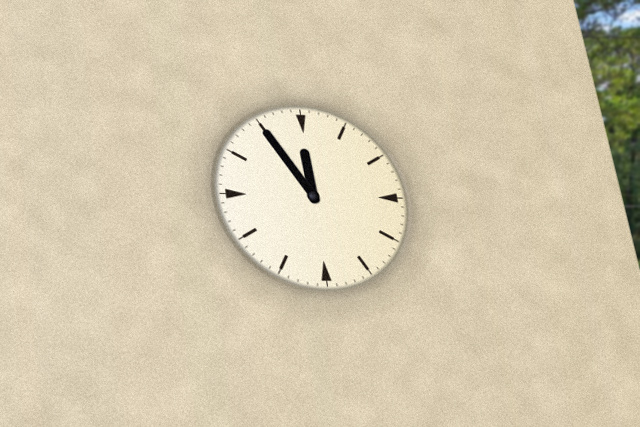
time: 11:55
